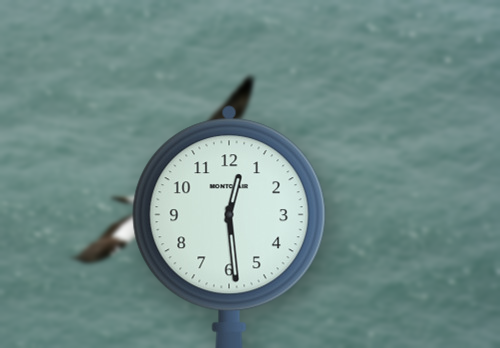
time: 12:29
